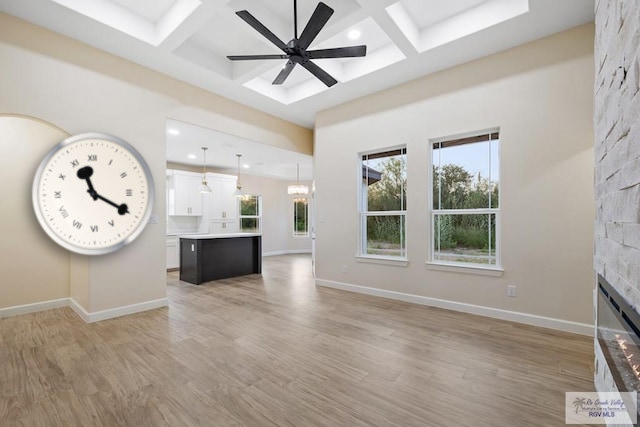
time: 11:20
